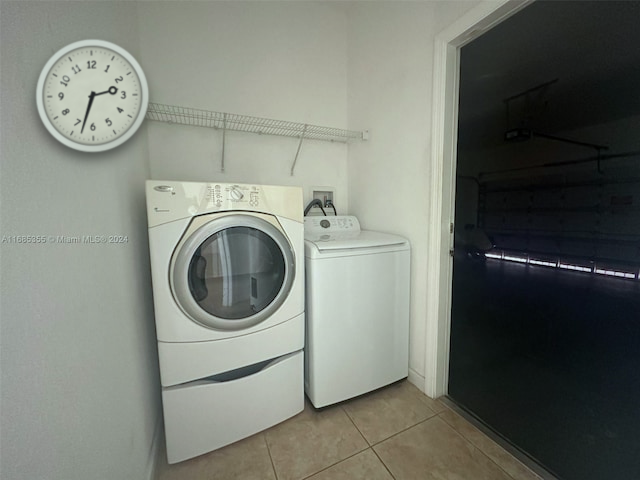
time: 2:33
